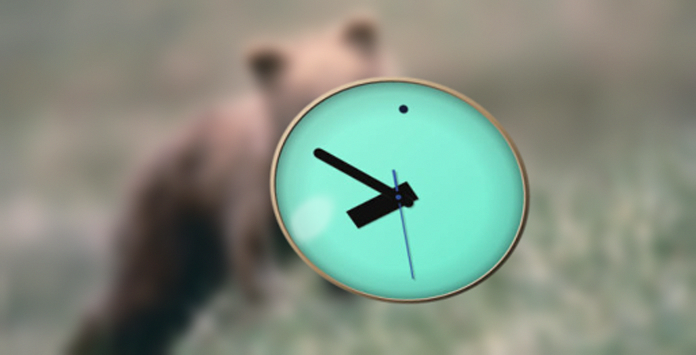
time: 7:49:28
